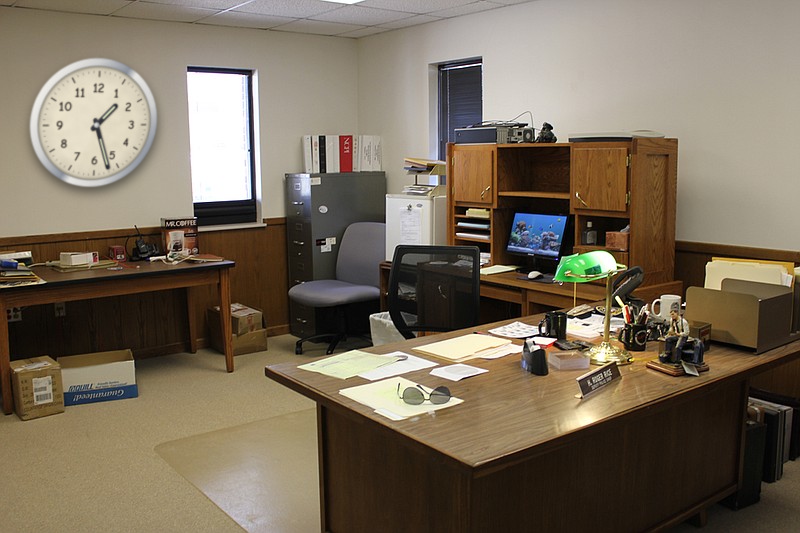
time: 1:27
